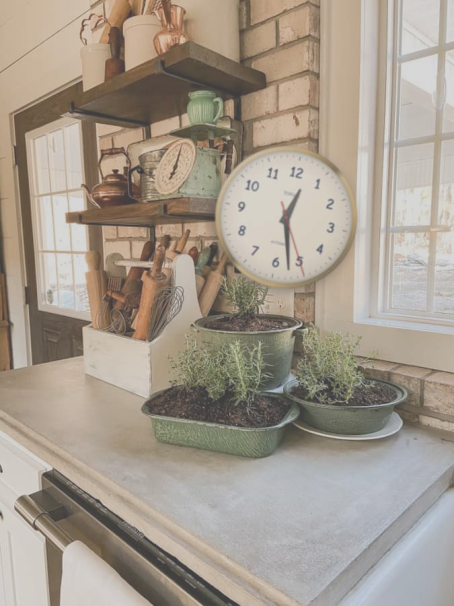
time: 12:27:25
